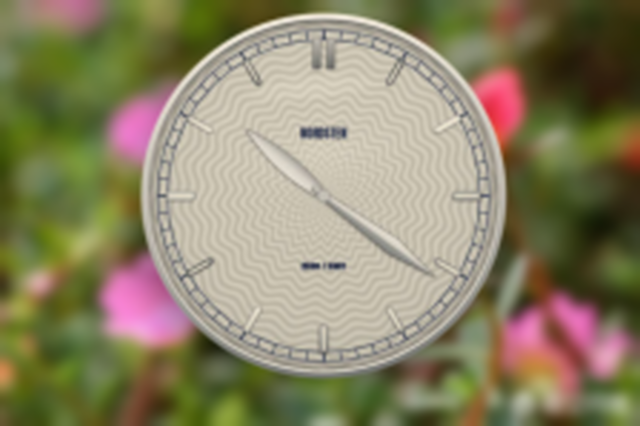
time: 10:21
